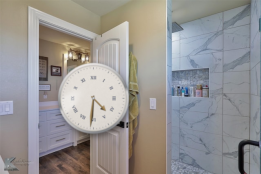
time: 4:31
